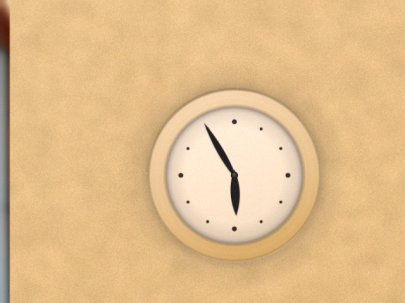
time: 5:55
